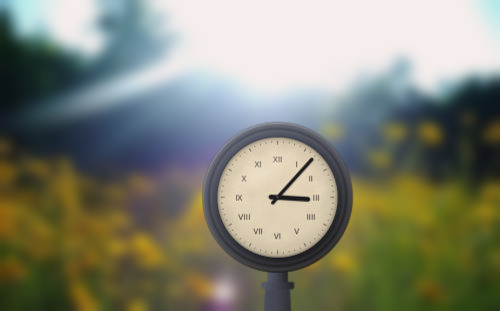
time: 3:07
